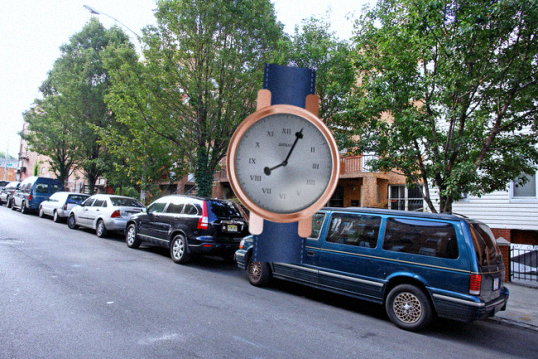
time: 8:04
